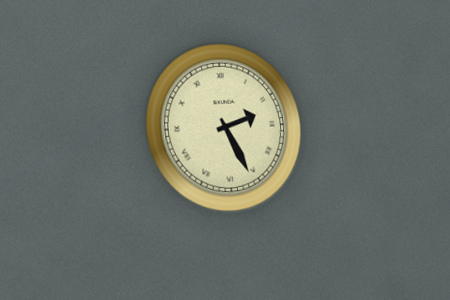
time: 2:26
